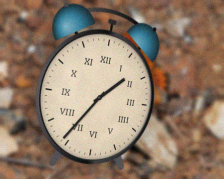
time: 1:36
